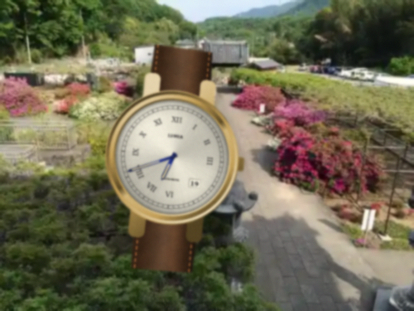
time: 6:41
